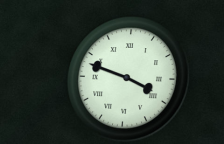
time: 3:48
